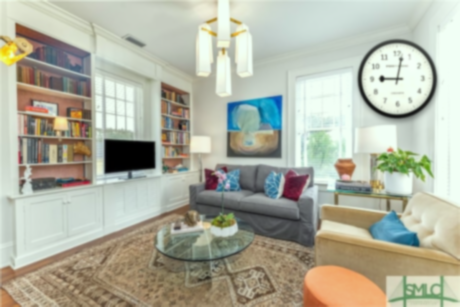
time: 9:02
